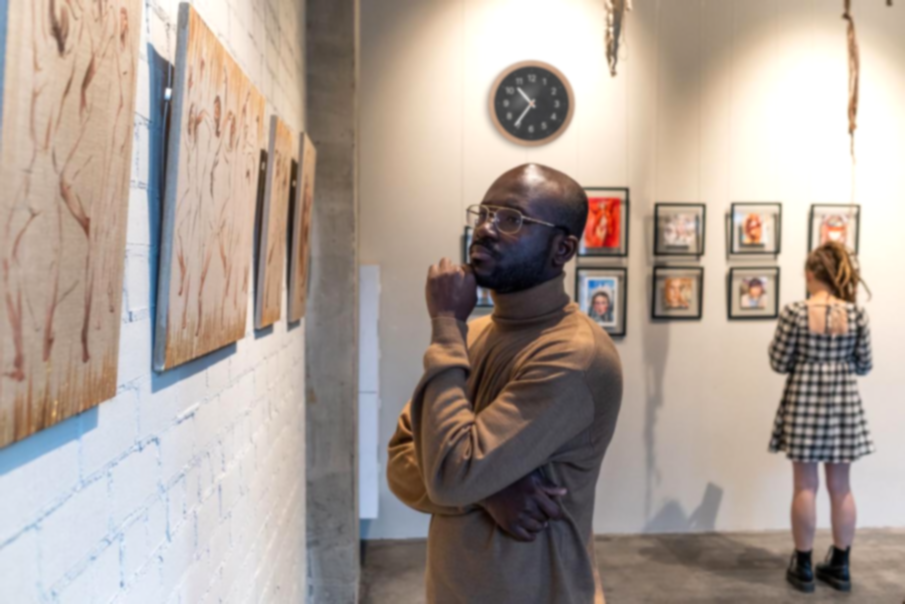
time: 10:36
